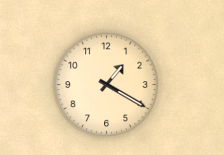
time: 1:20
